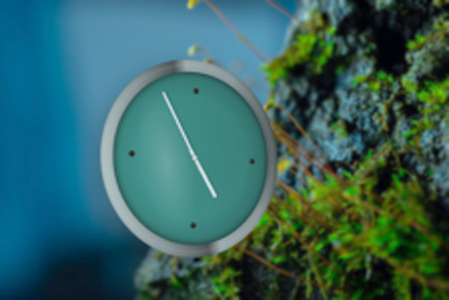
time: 4:55
